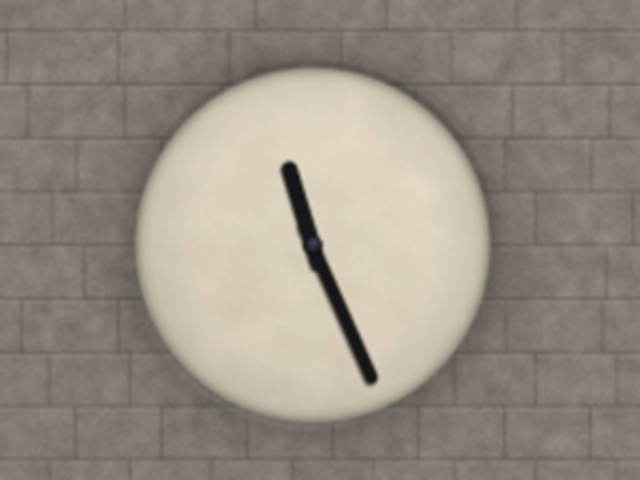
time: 11:26
